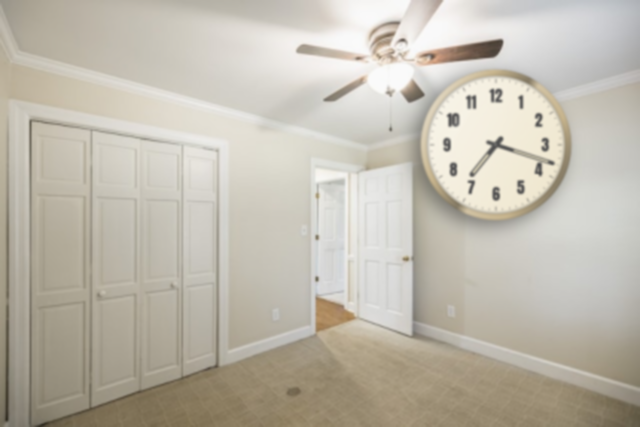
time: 7:18
